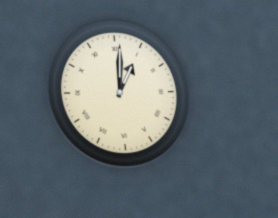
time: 1:01
